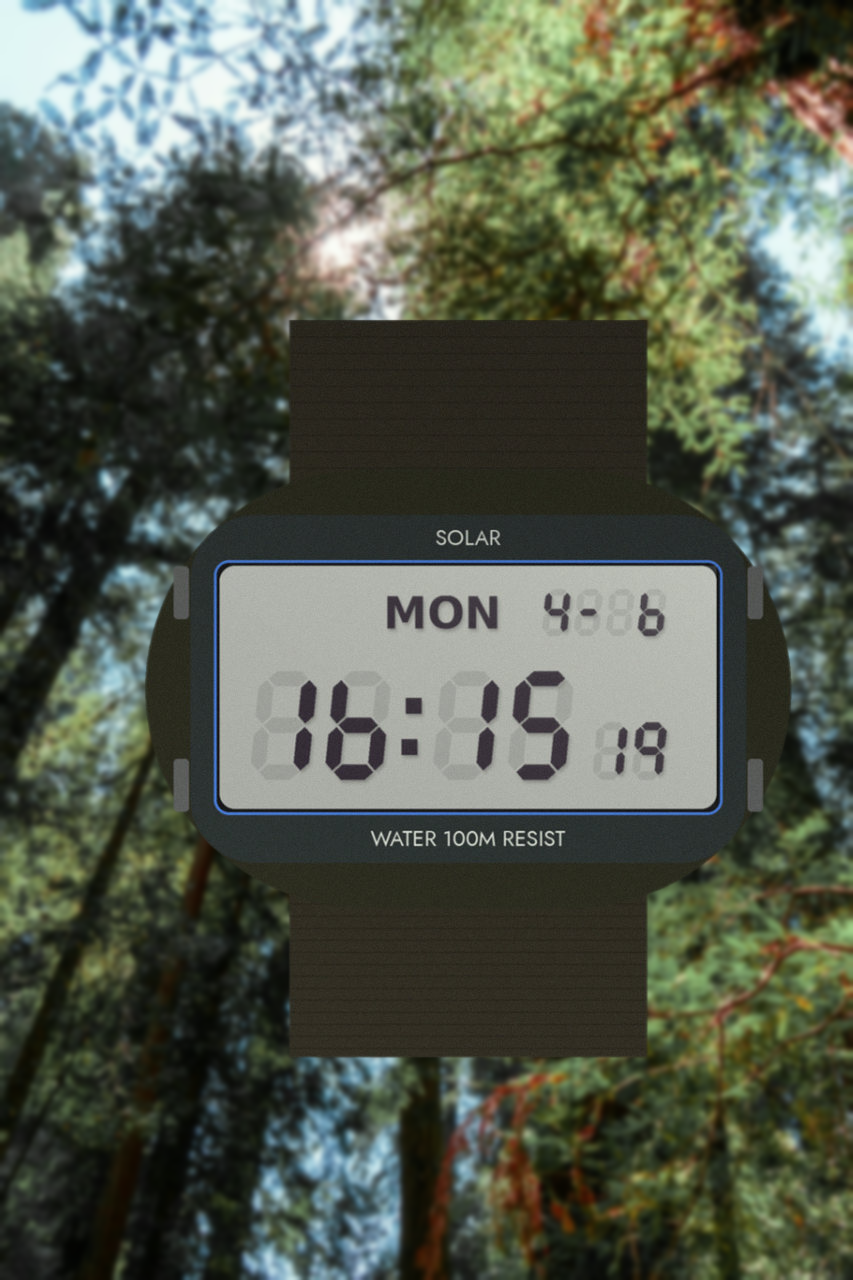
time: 16:15:19
